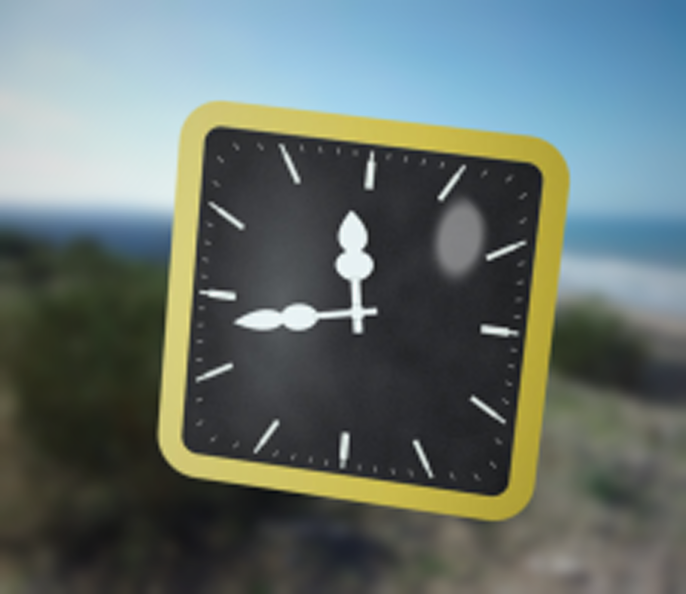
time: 11:43
